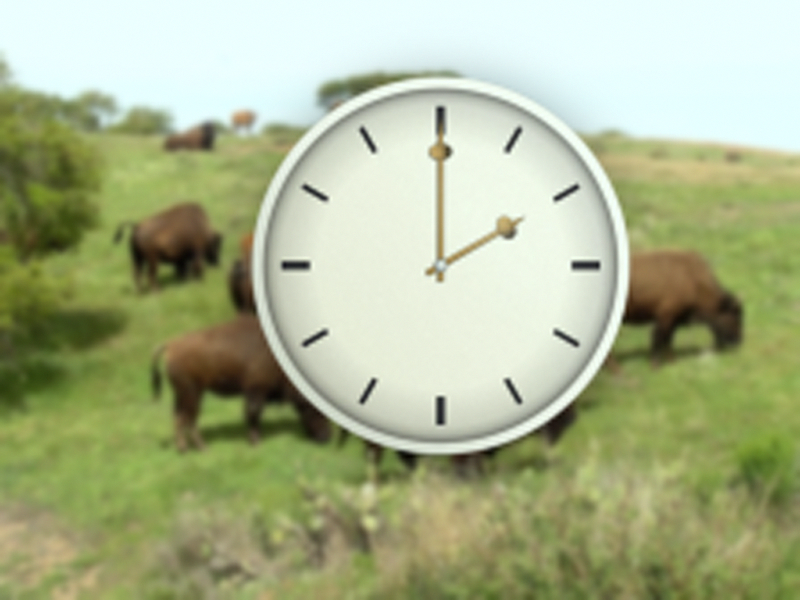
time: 2:00
